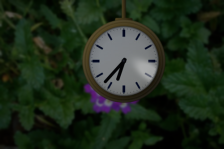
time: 6:37
